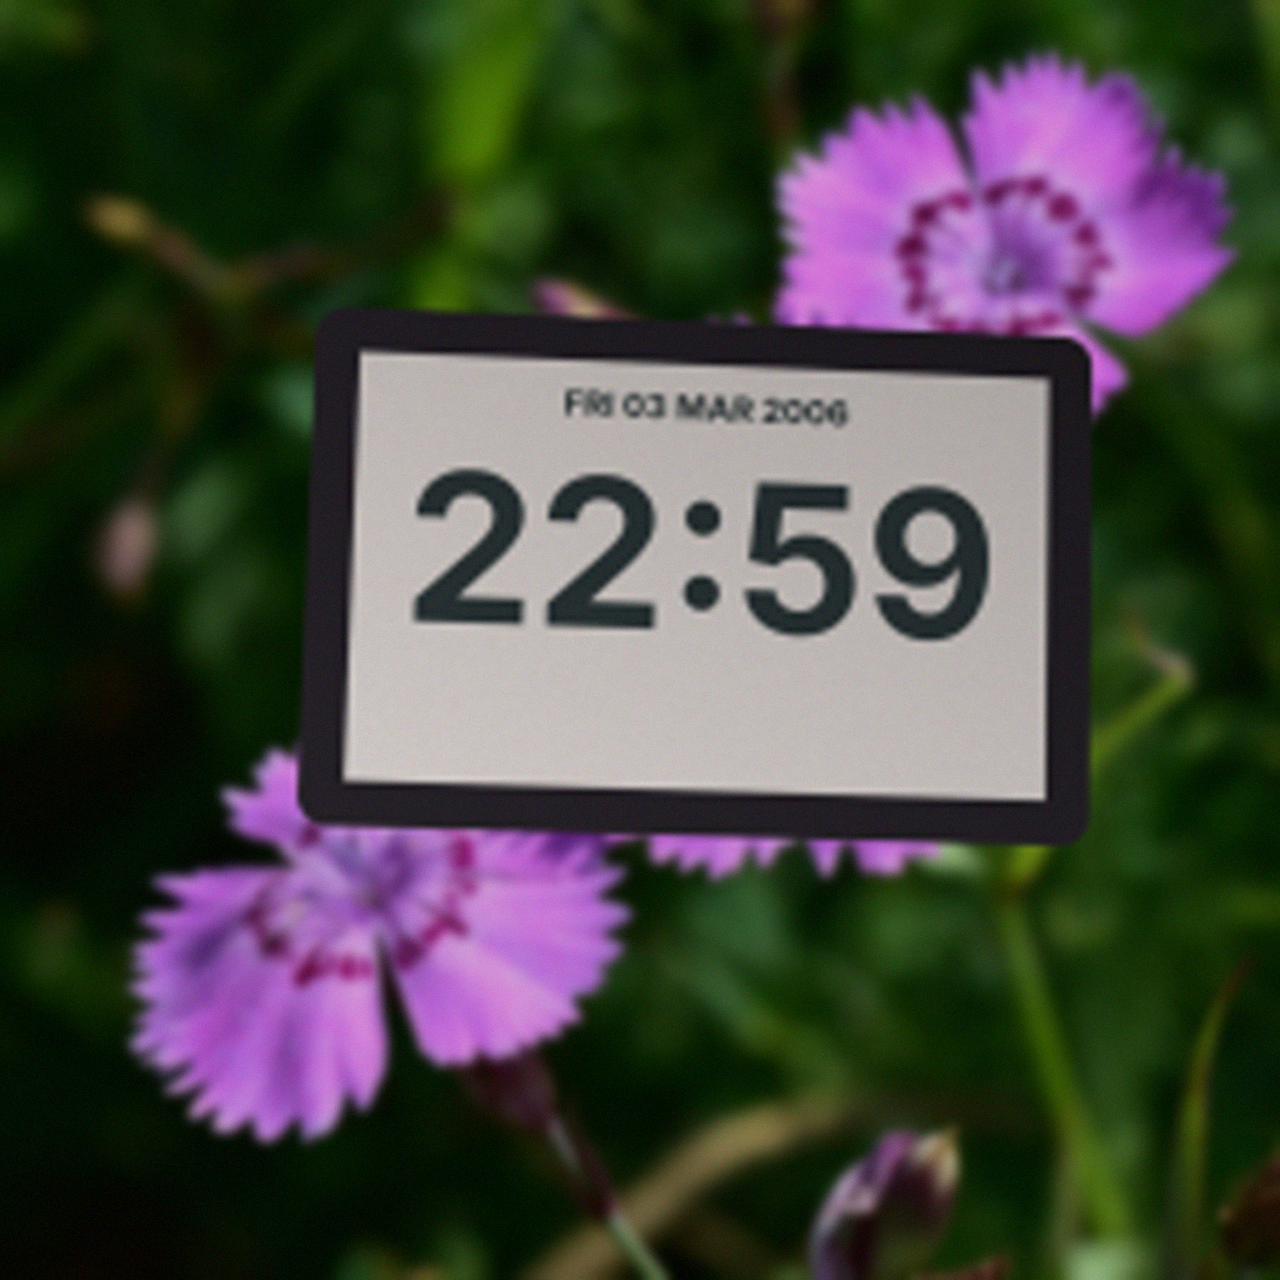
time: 22:59
